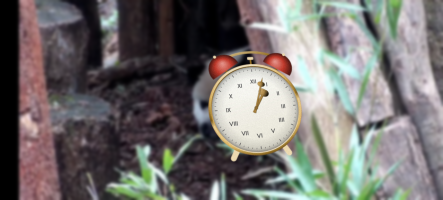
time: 1:03
